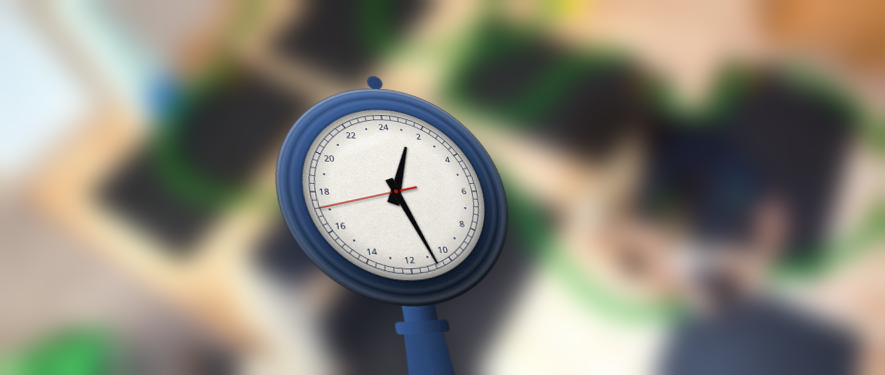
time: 1:26:43
